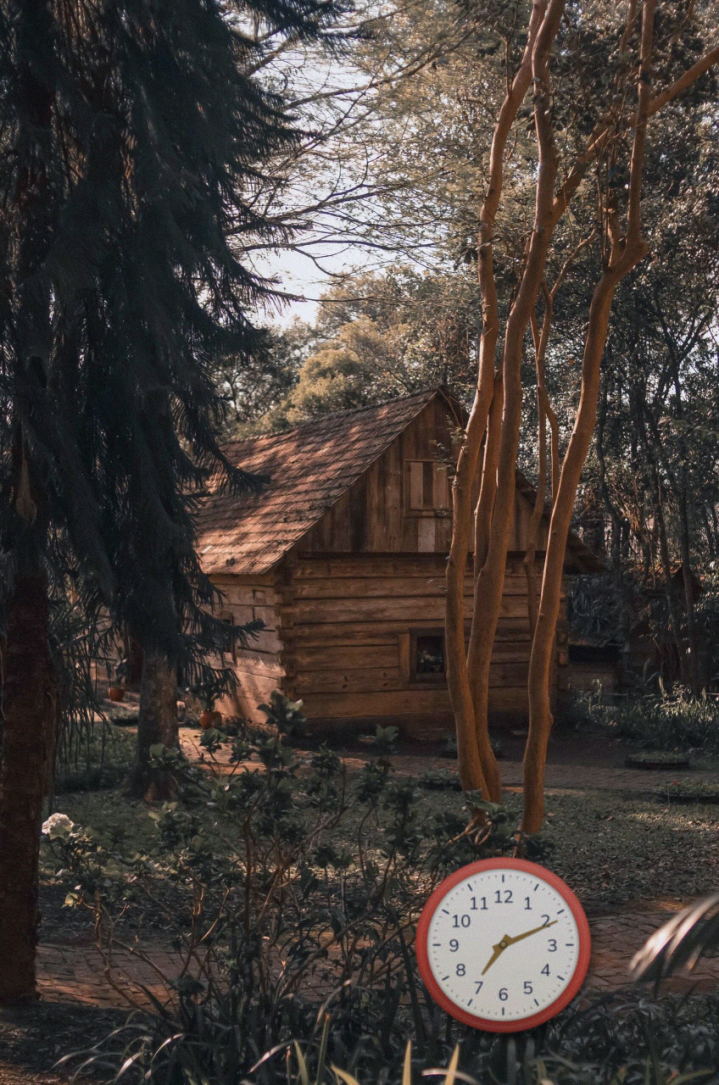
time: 7:11
